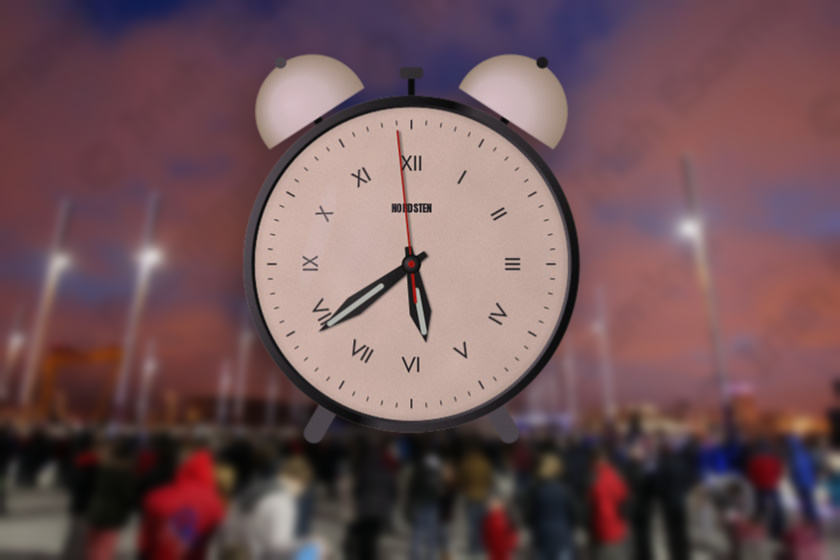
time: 5:38:59
